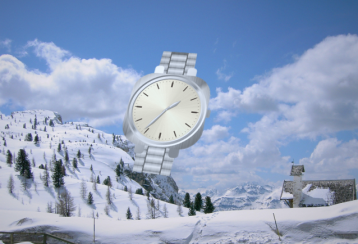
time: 1:36
